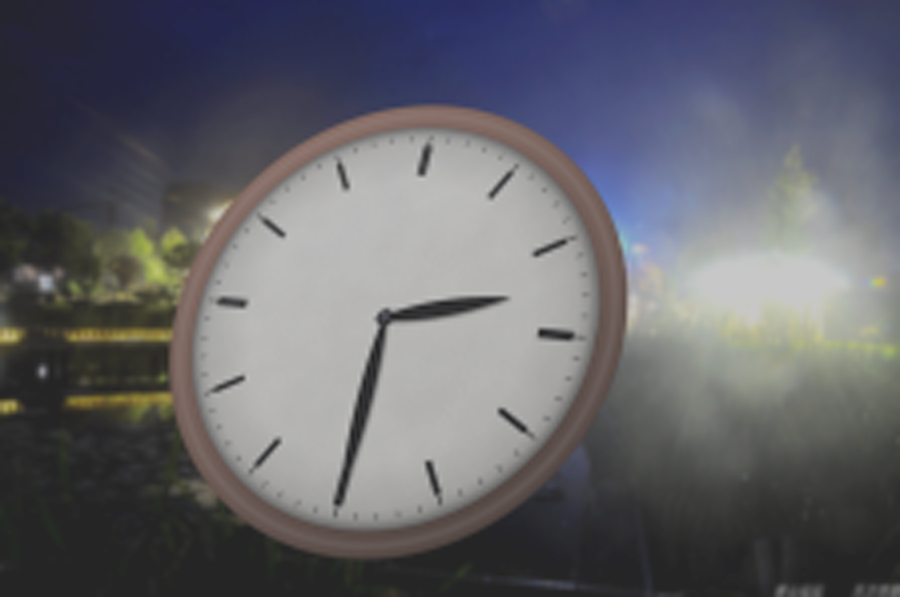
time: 2:30
